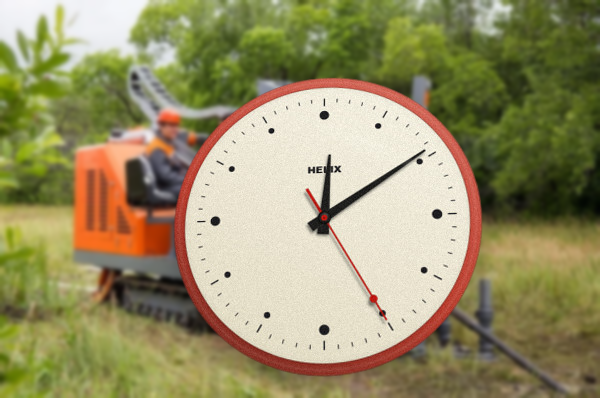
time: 12:09:25
